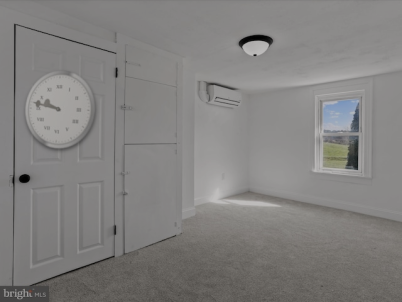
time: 9:47
